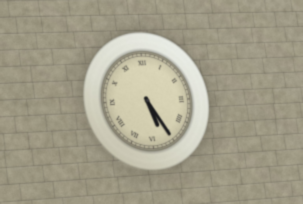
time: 5:25
